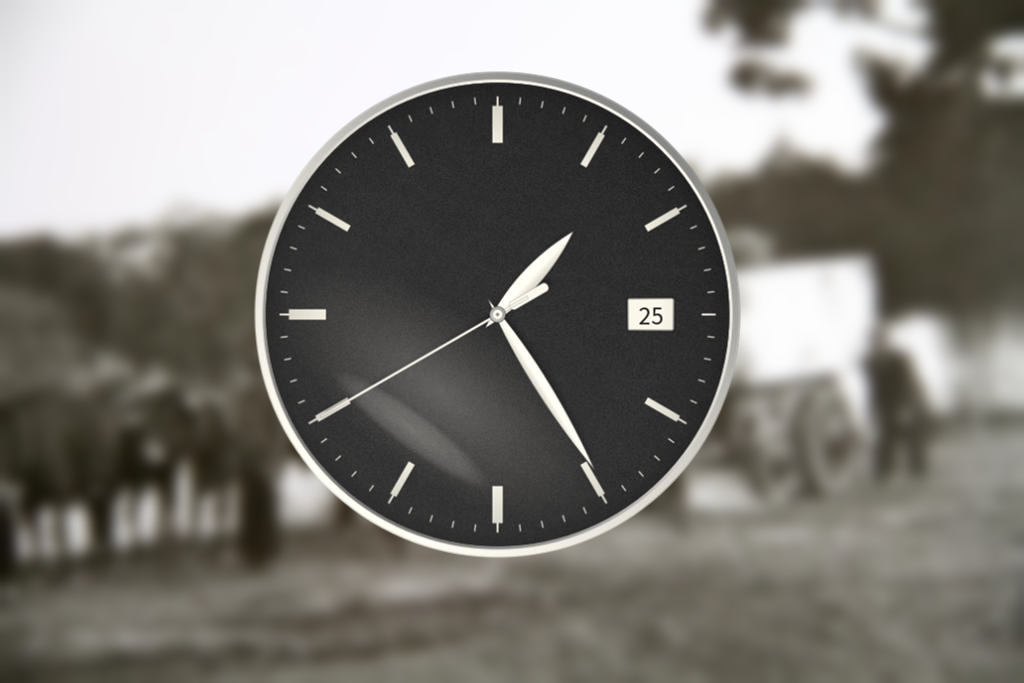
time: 1:24:40
